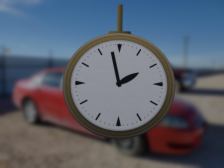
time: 1:58
